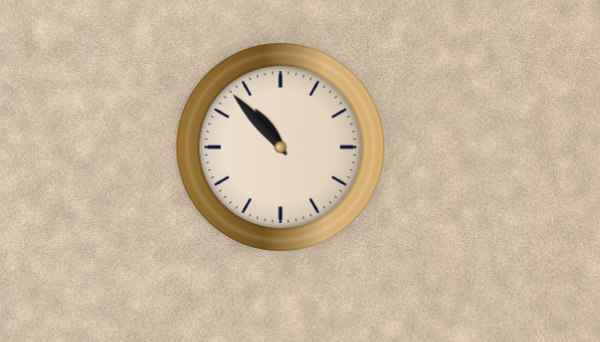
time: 10:53
